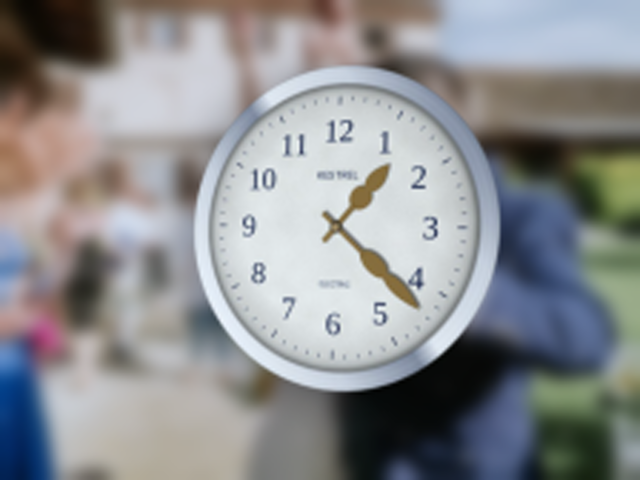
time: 1:22
